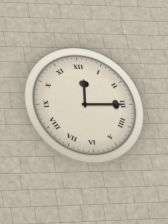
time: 12:15
